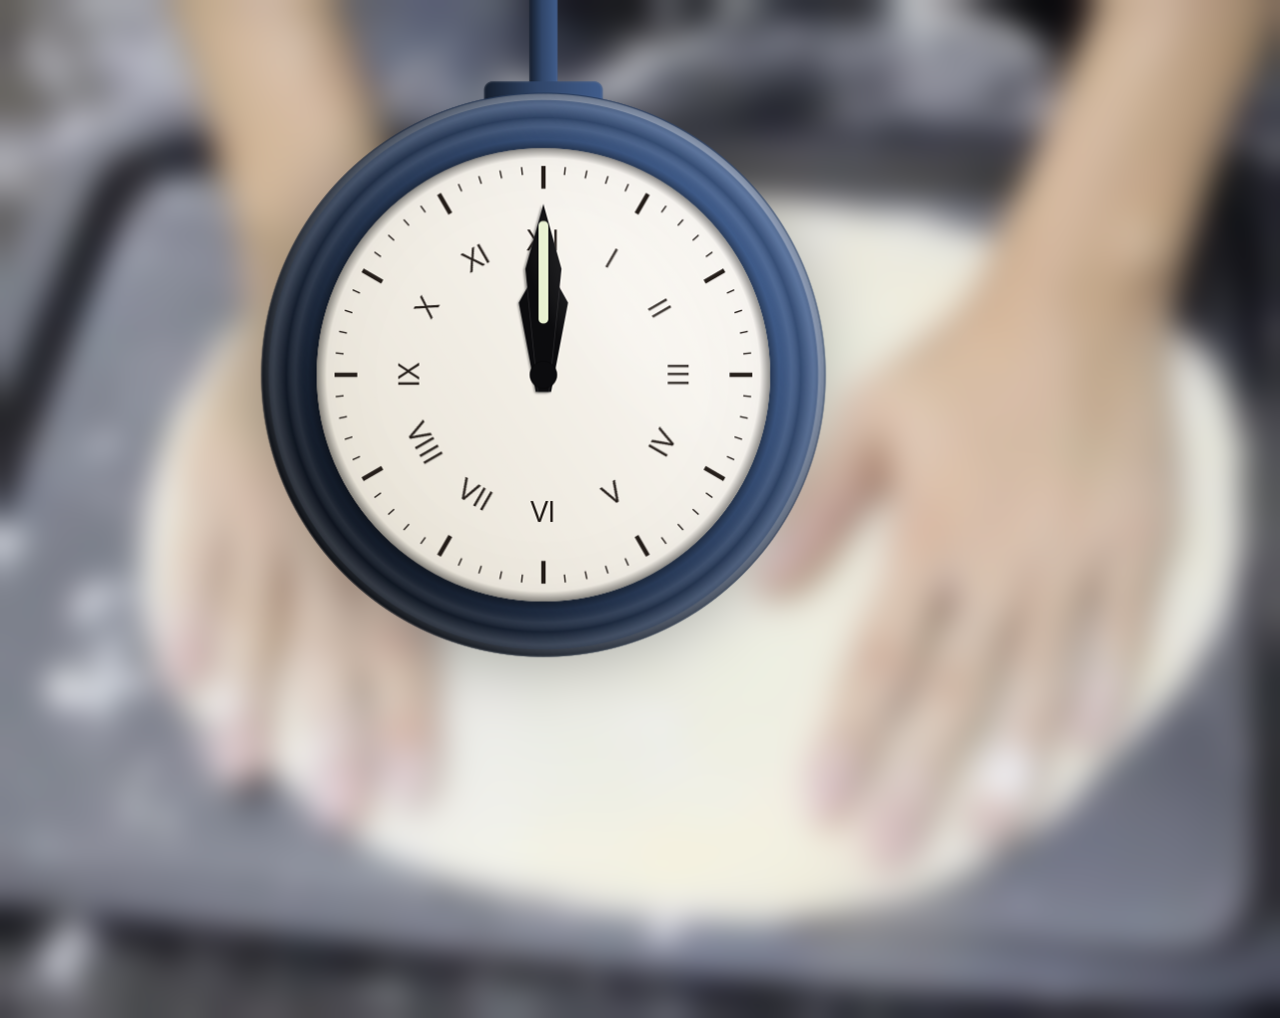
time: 12:00
